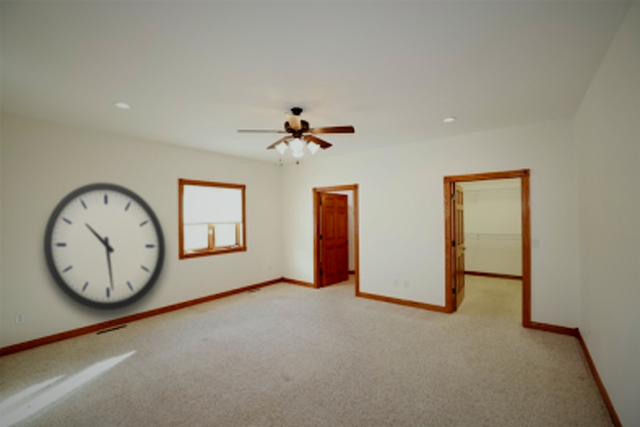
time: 10:29
